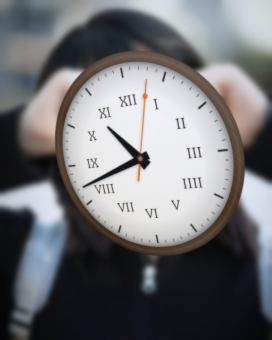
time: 10:42:03
